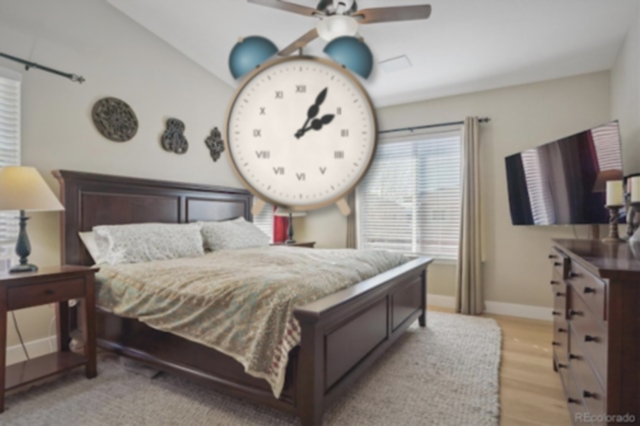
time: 2:05
